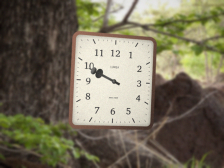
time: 9:49
